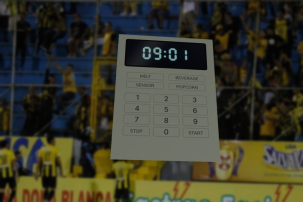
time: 9:01
